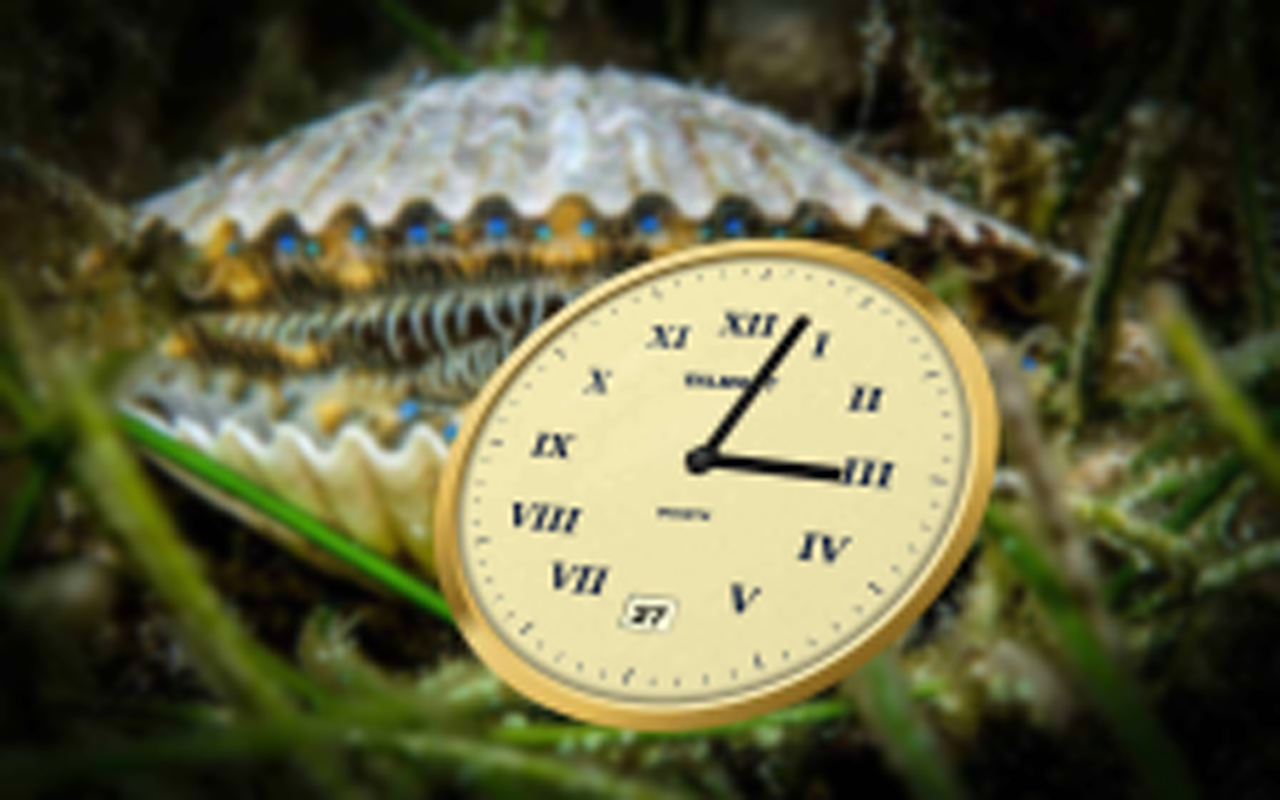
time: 3:03
